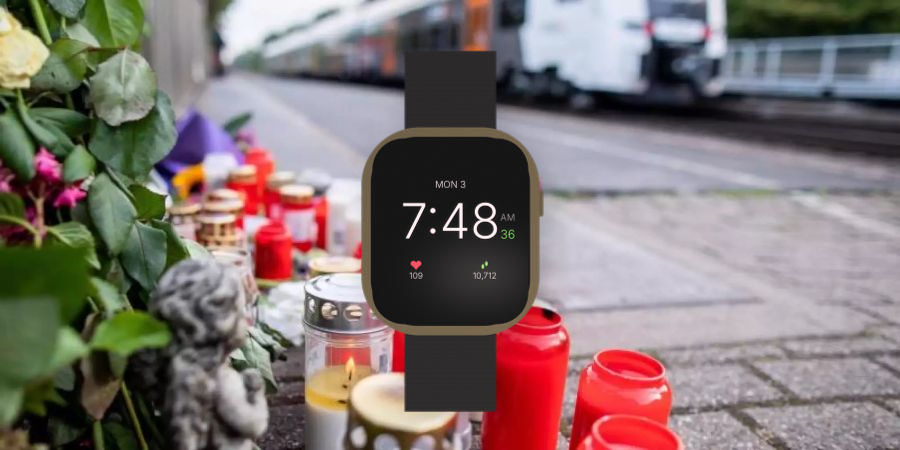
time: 7:48:36
